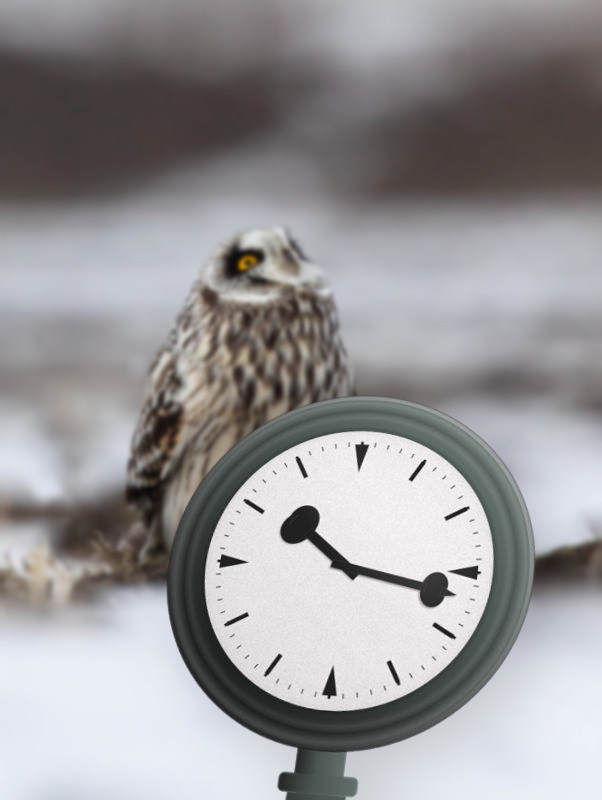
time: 10:17
